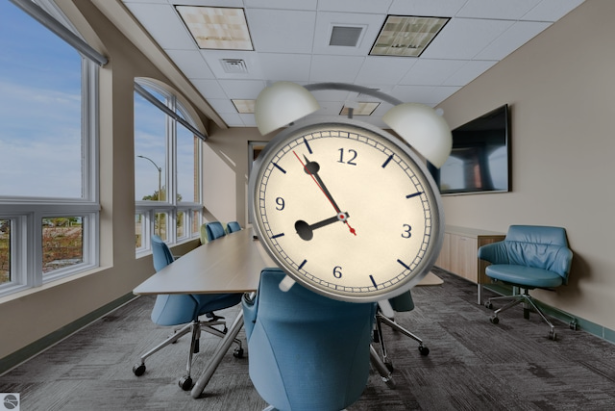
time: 7:53:53
